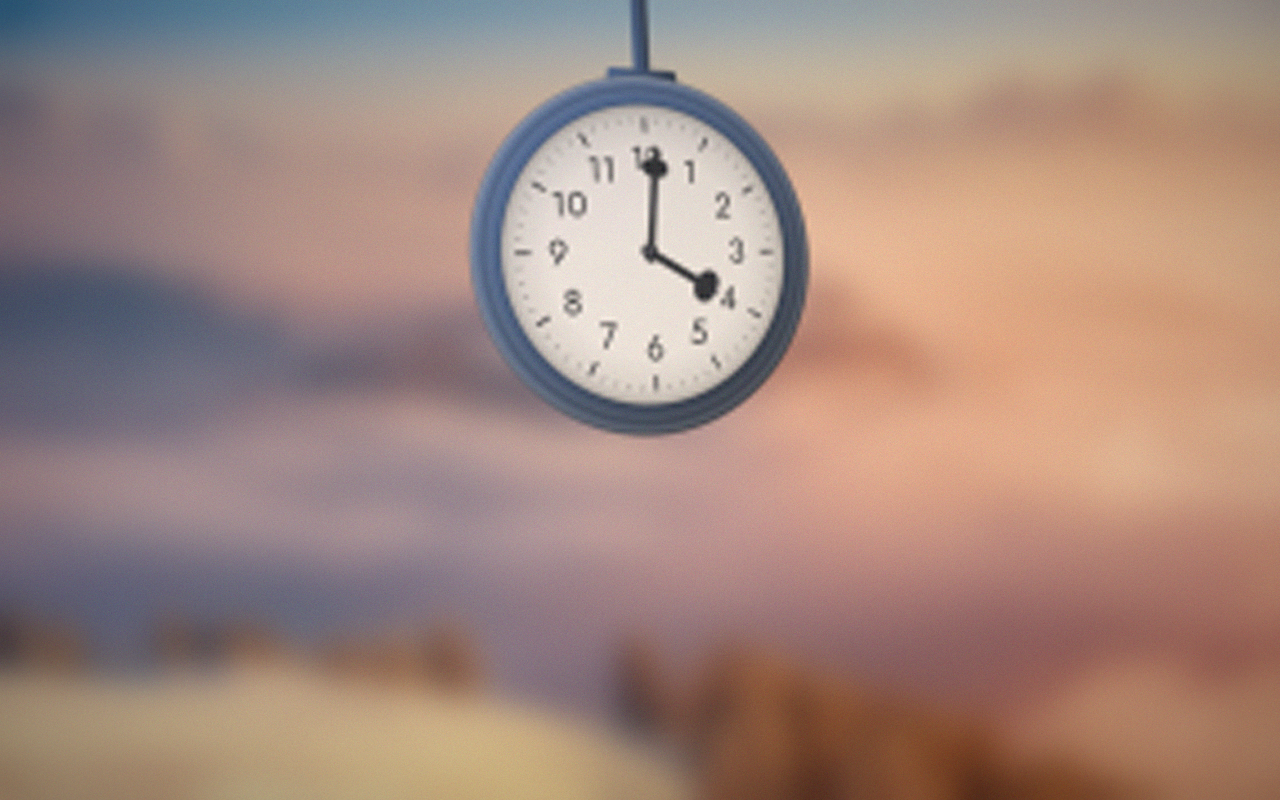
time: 4:01
